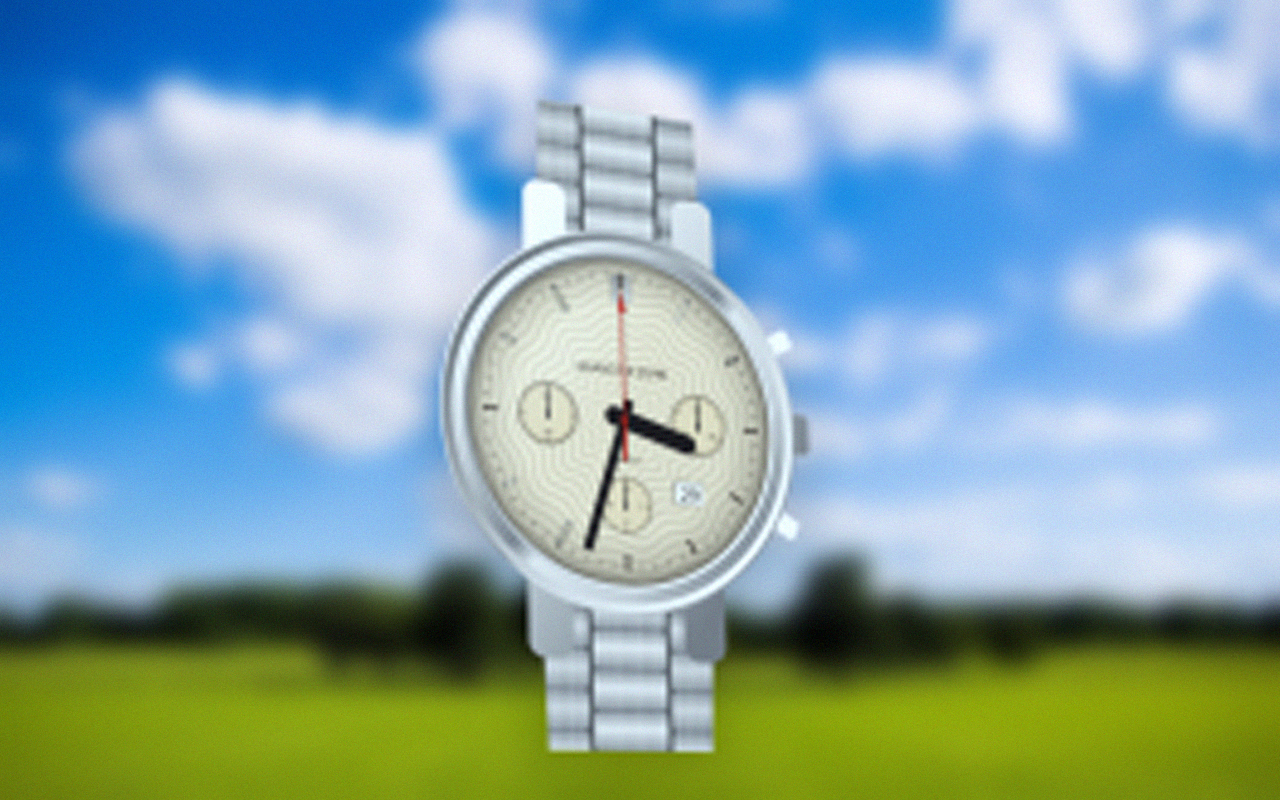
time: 3:33
